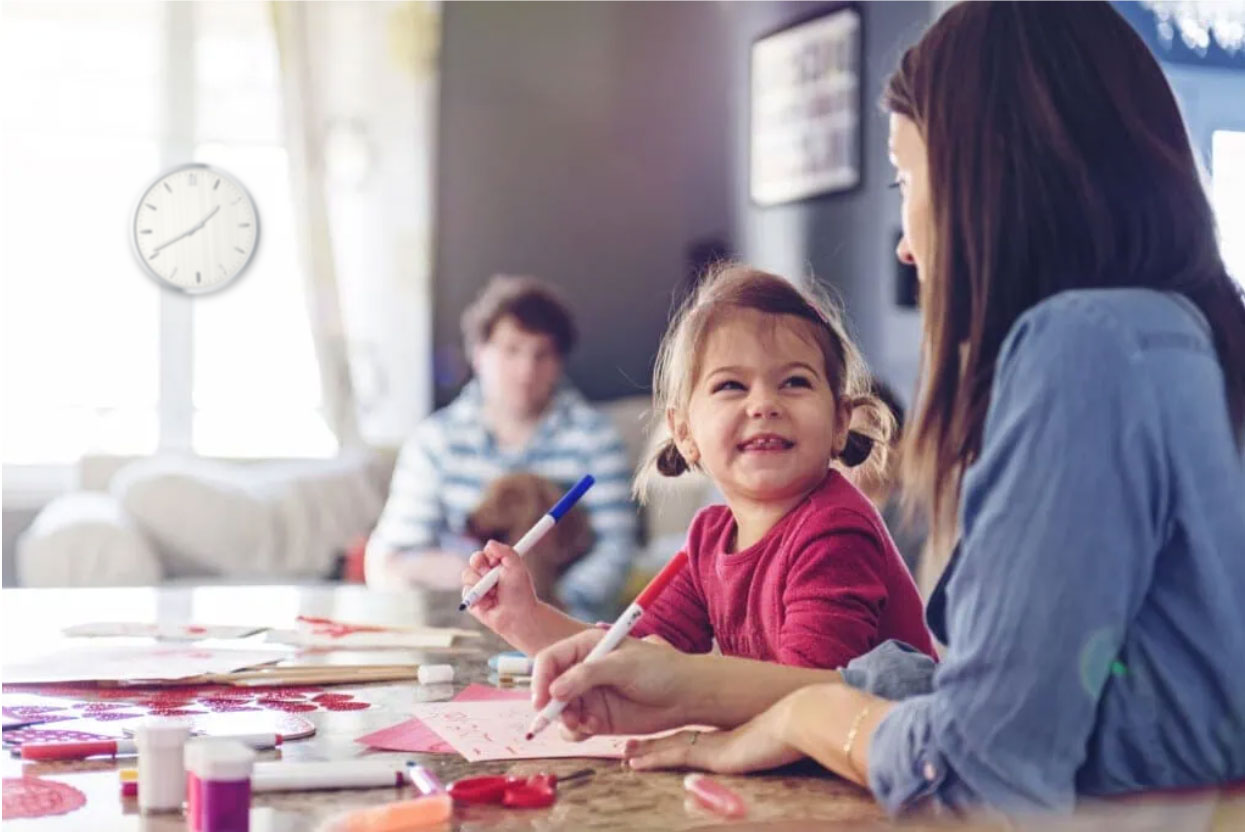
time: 1:41
